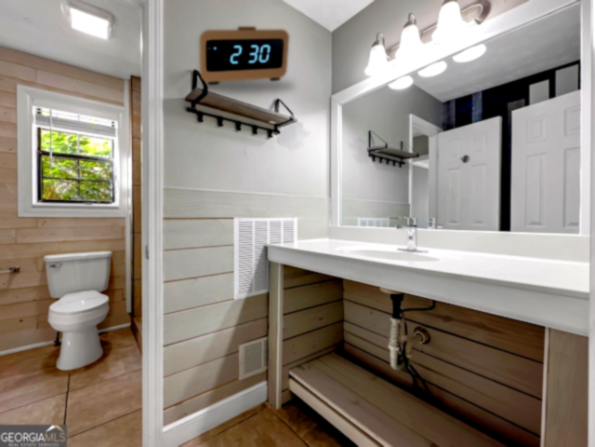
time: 2:30
